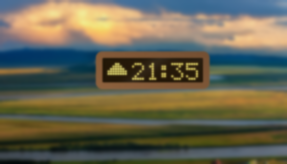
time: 21:35
